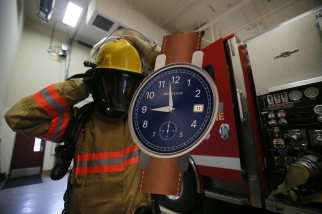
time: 8:58
